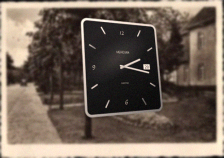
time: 2:17
